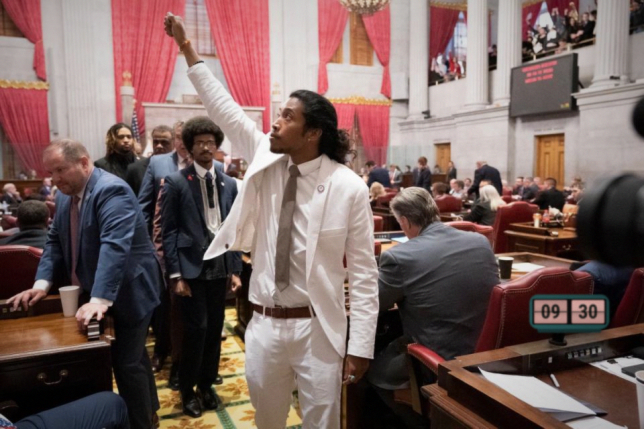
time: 9:30
